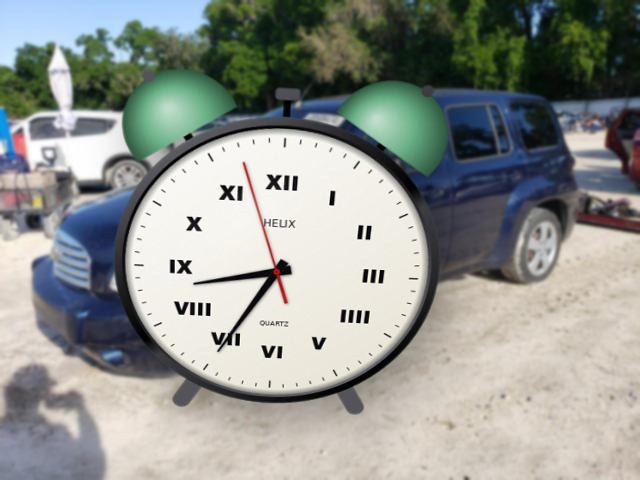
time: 8:34:57
